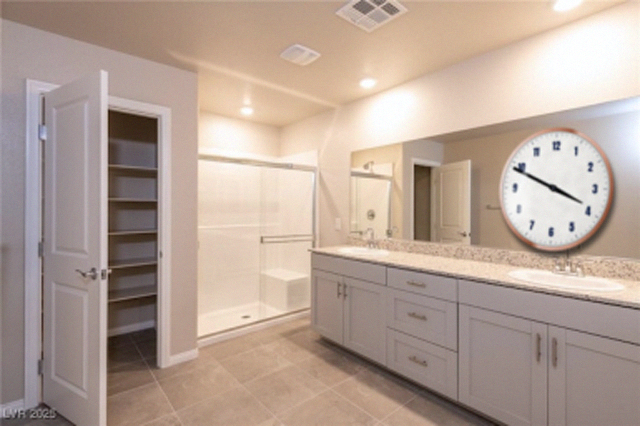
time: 3:49
